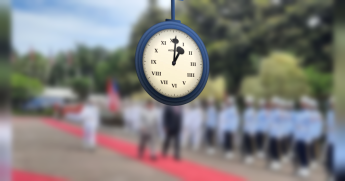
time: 1:01
